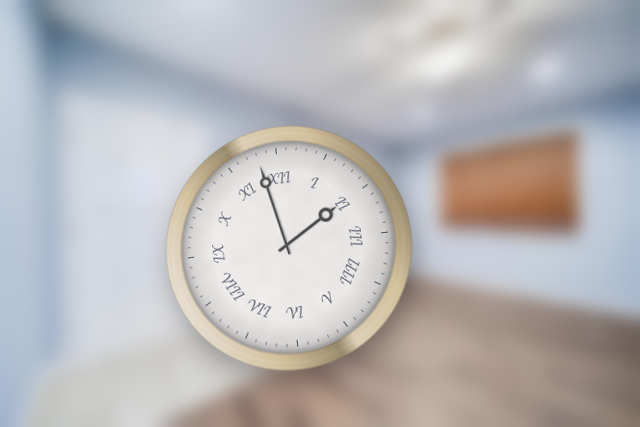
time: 1:58
